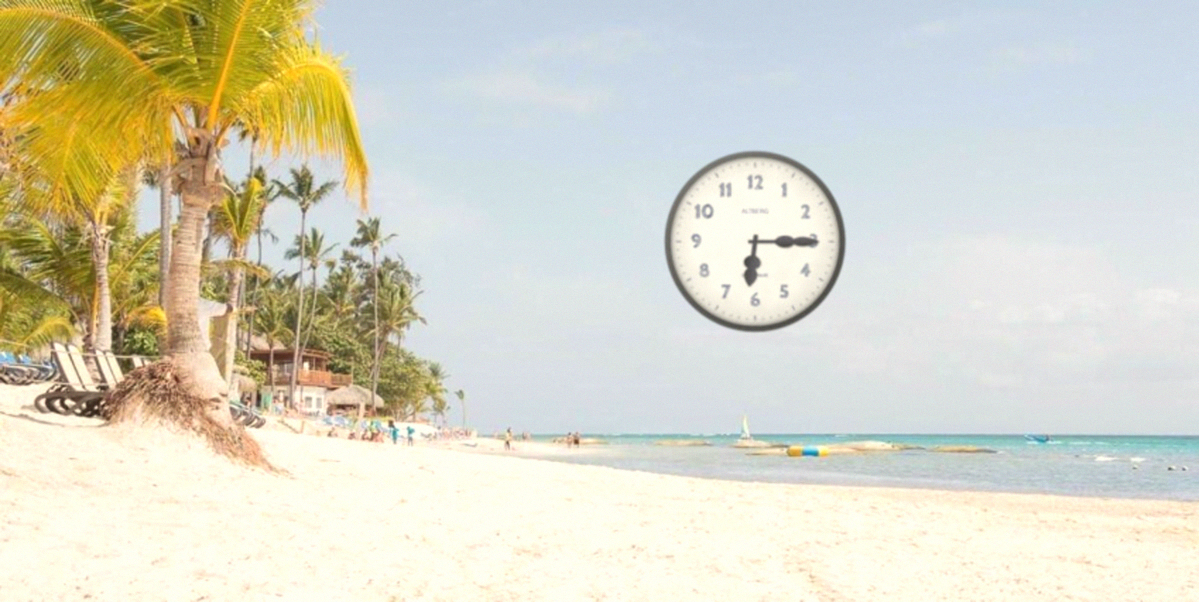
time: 6:15
